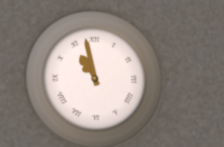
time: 10:58
